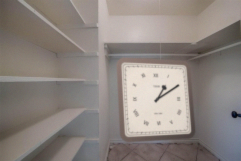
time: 1:10
